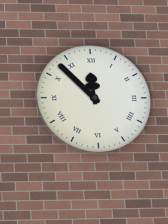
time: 11:53
